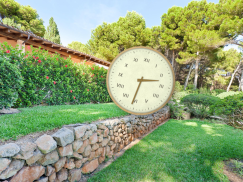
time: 2:31
